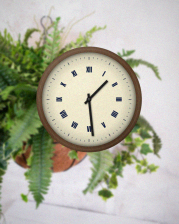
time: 1:29
